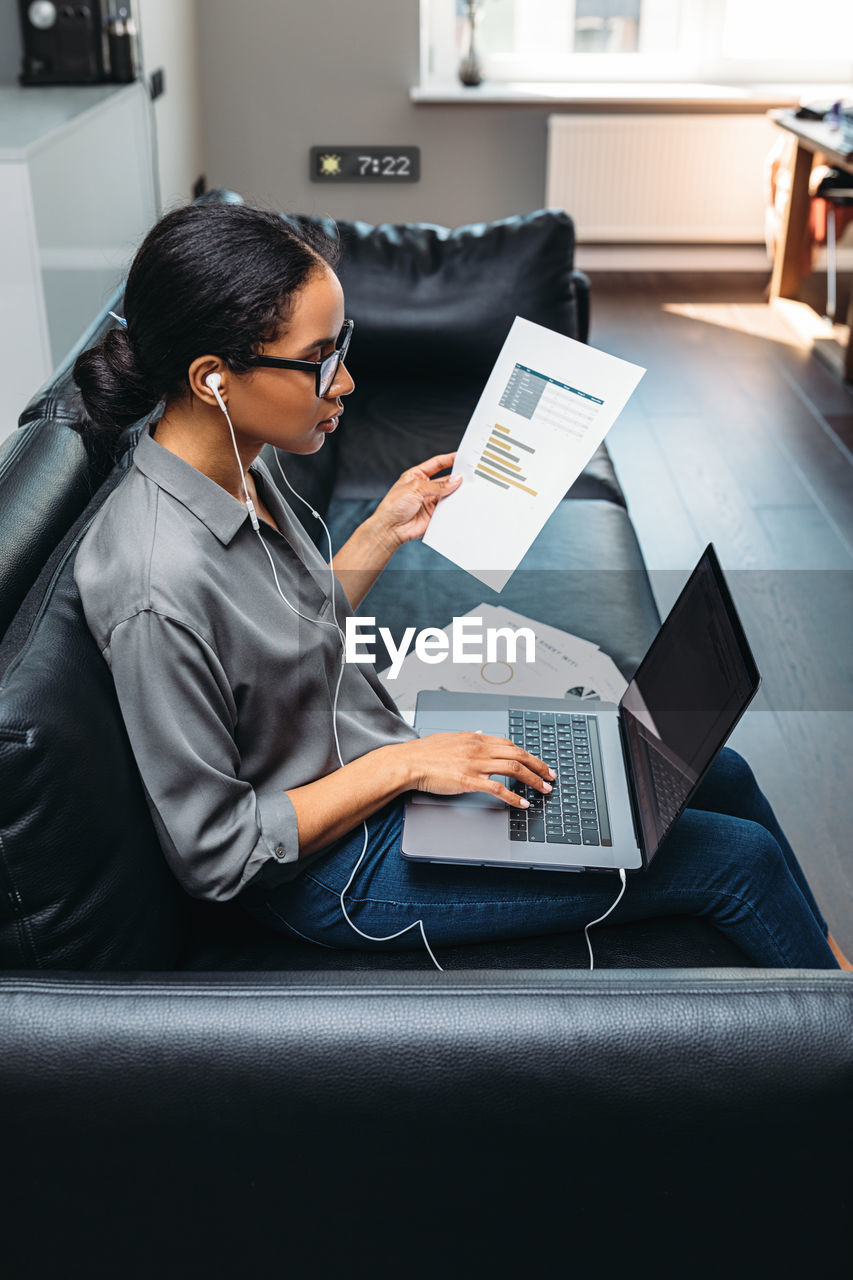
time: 7:22
